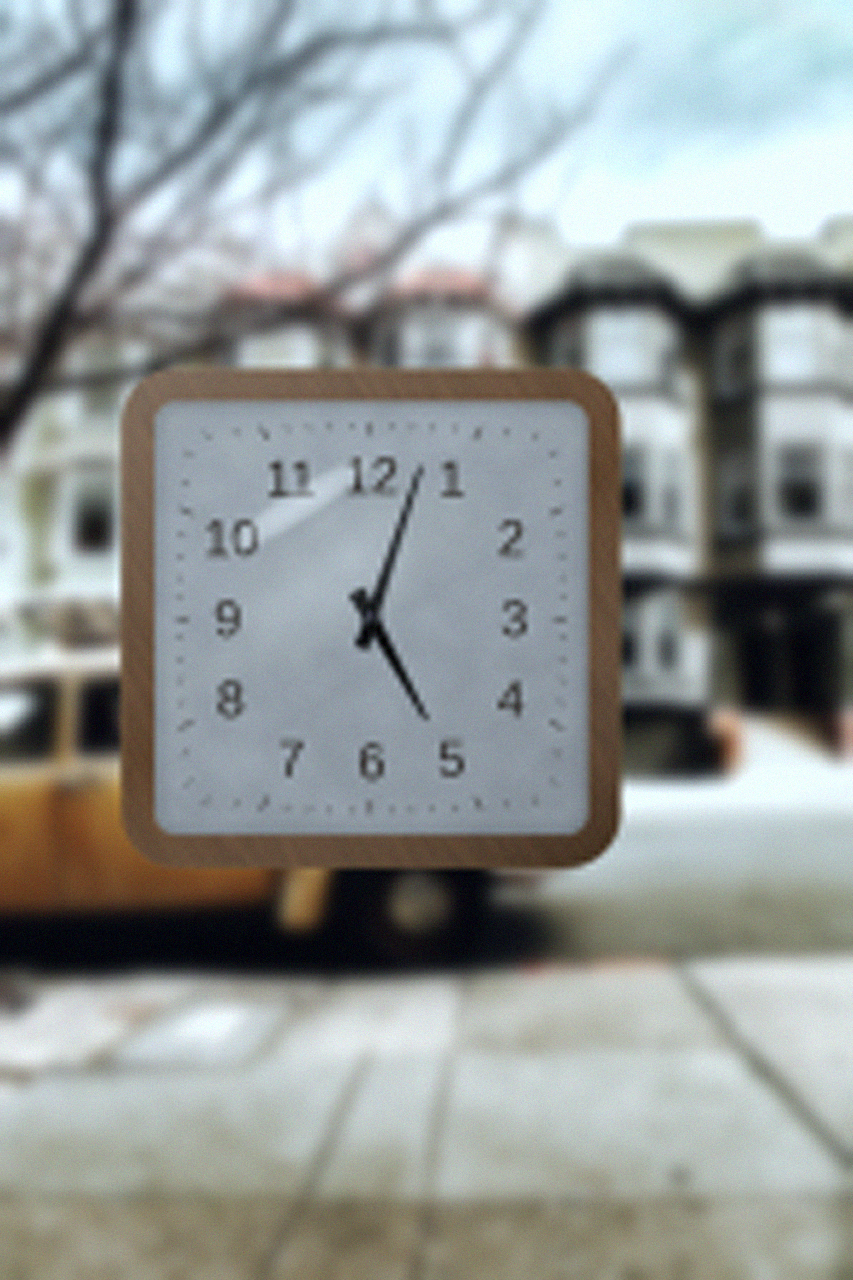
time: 5:03
